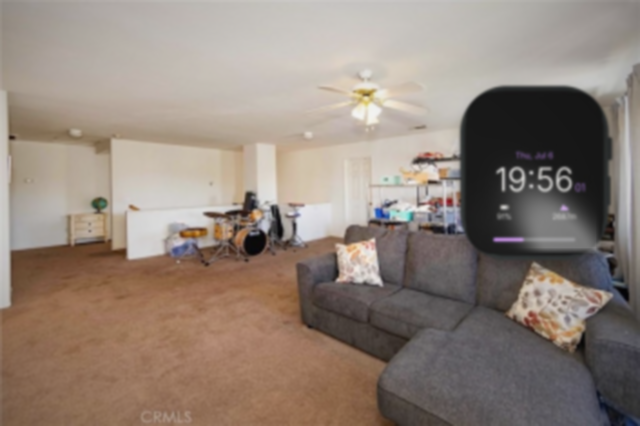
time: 19:56
